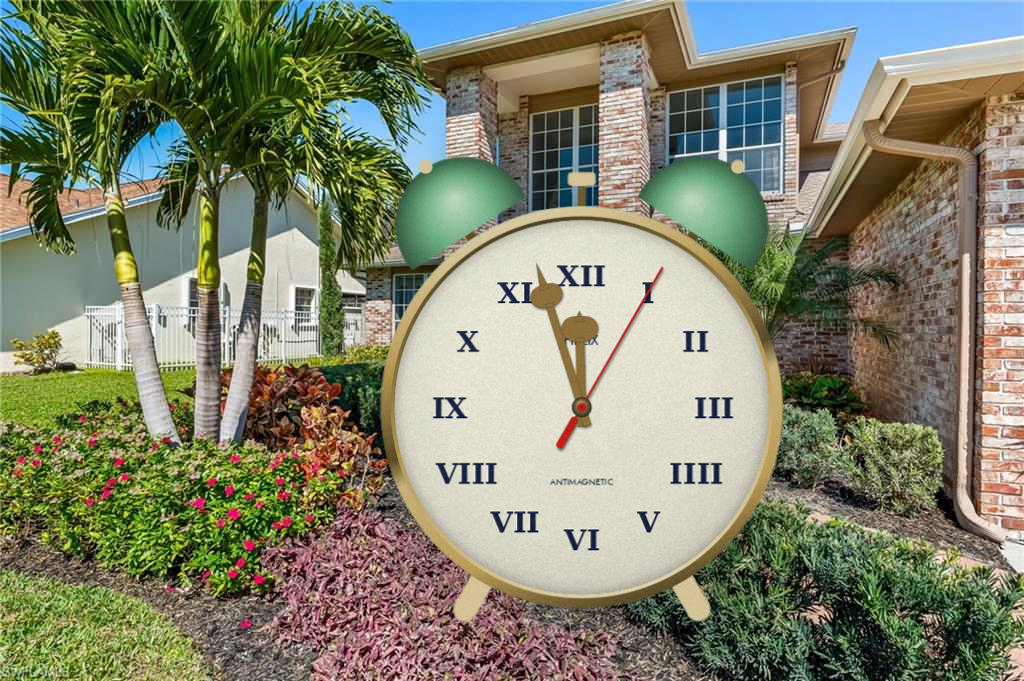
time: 11:57:05
